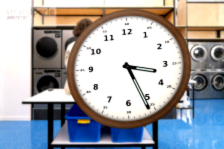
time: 3:26
